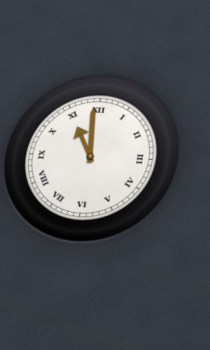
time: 10:59
